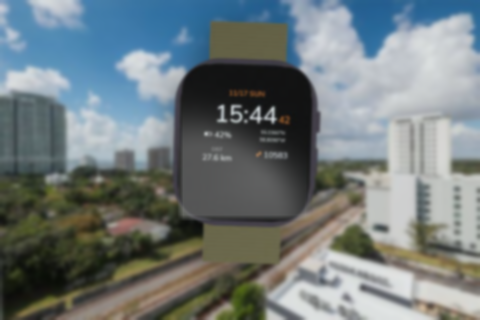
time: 15:44
